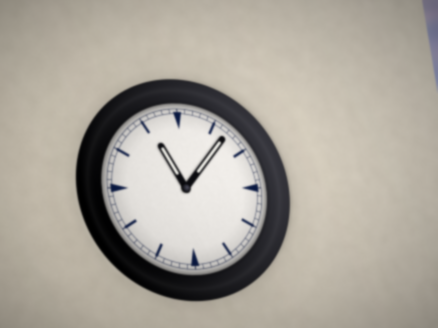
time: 11:07
